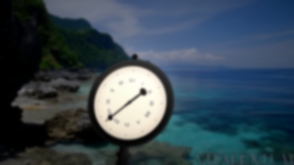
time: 1:38
